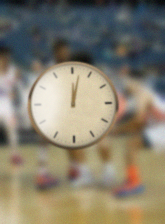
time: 12:02
